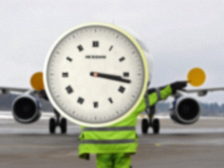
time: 3:17
